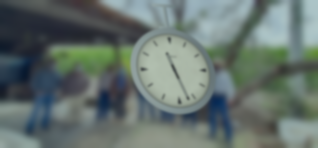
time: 11:27
